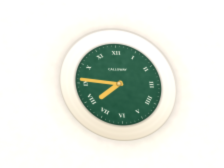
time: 7:46
